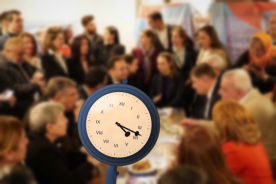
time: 4:18
